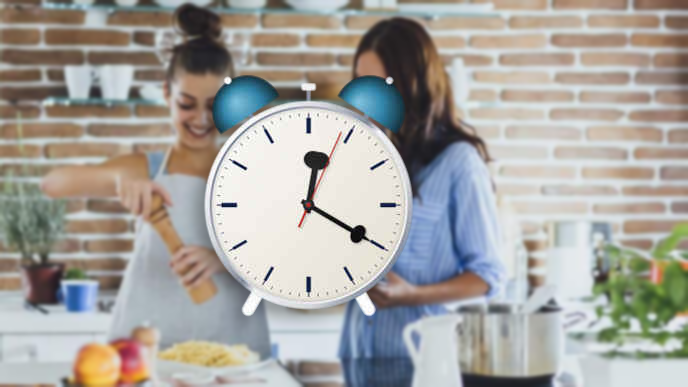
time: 12:20:04
